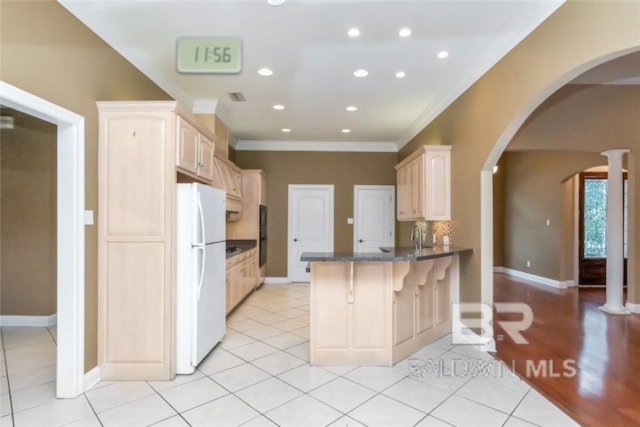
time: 11:56
